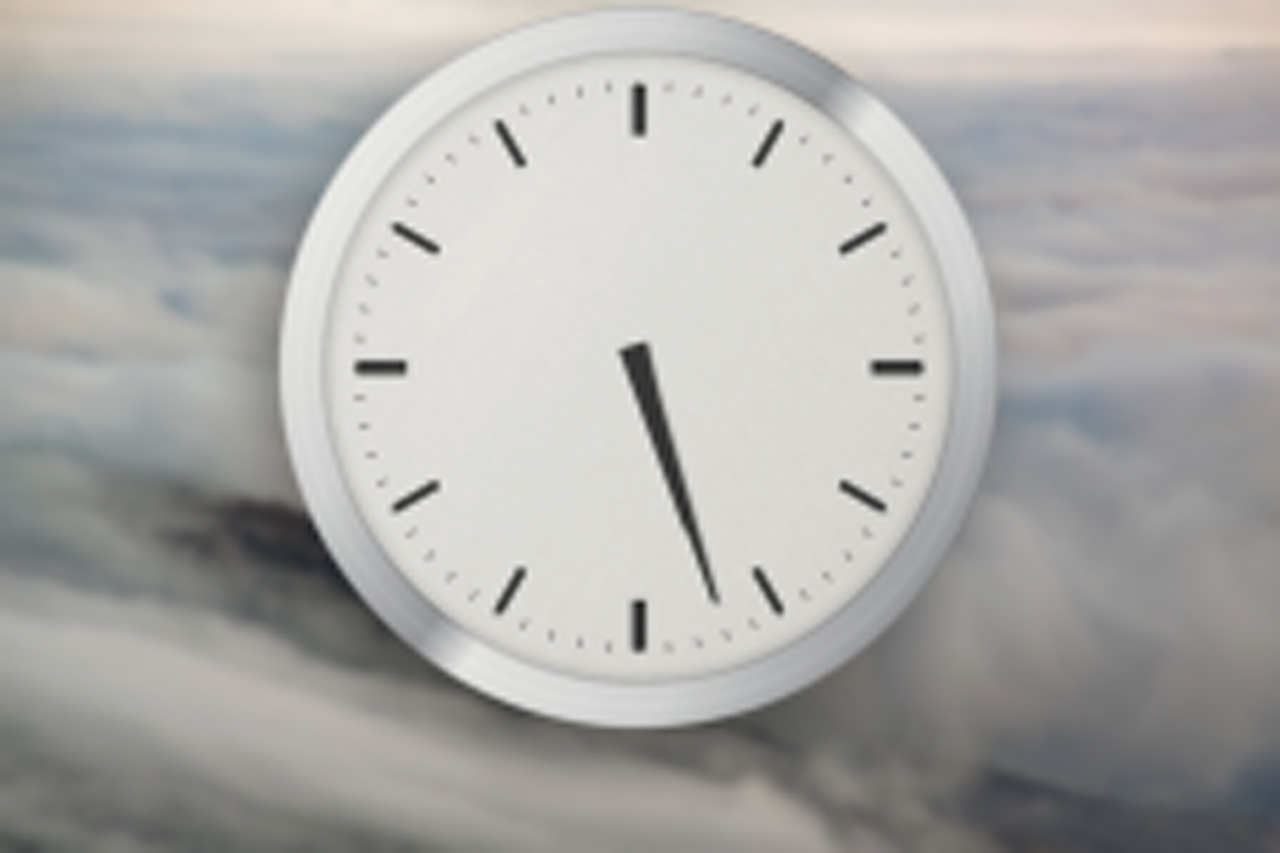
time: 5:27
